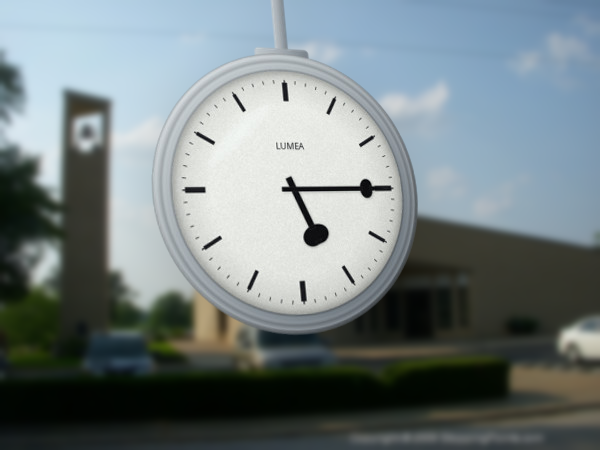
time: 5:15
